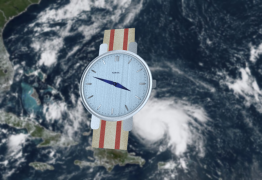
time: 3:48
